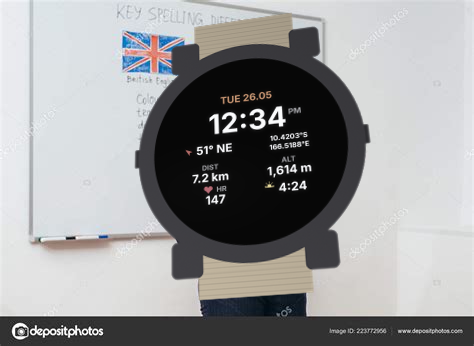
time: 12:34
